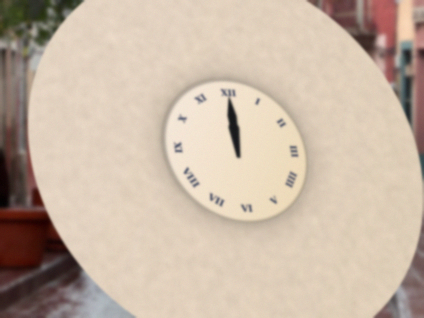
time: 12:00
